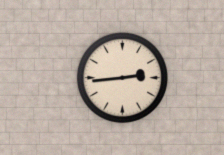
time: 2:44
